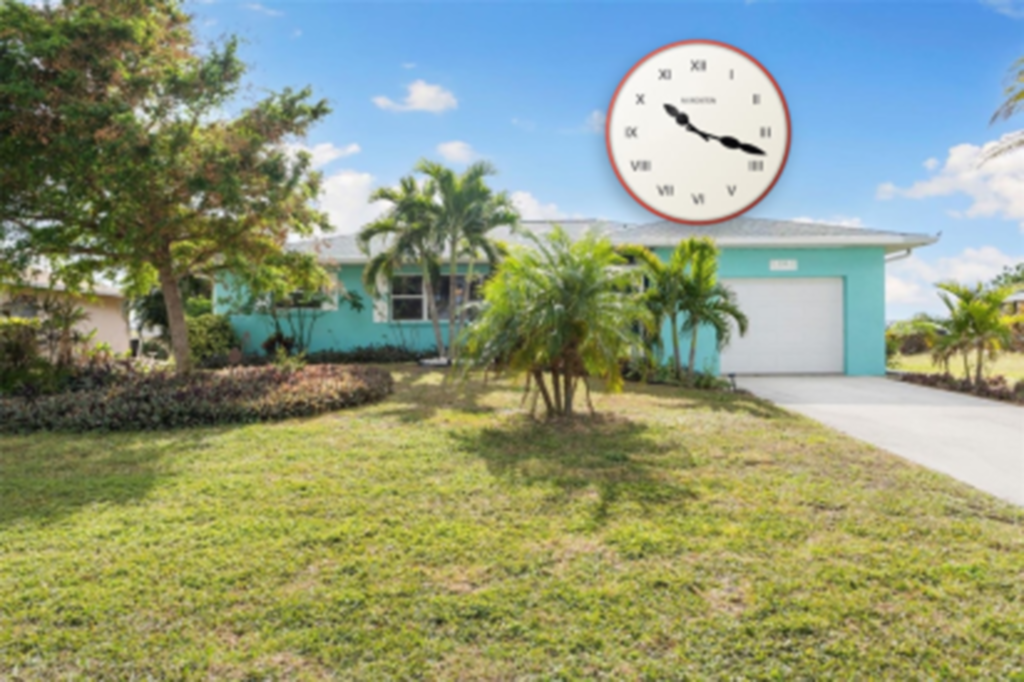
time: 10:18
